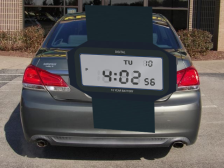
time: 4:02:56
